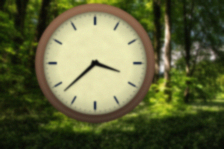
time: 3:38
